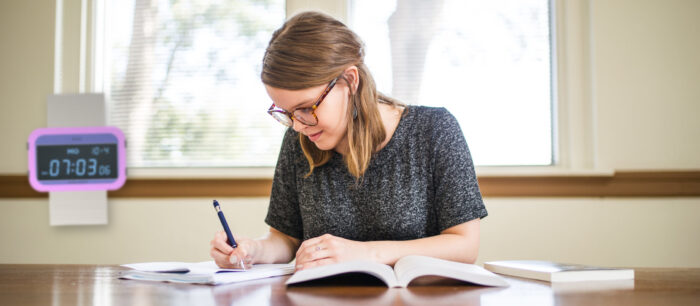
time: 7:03
